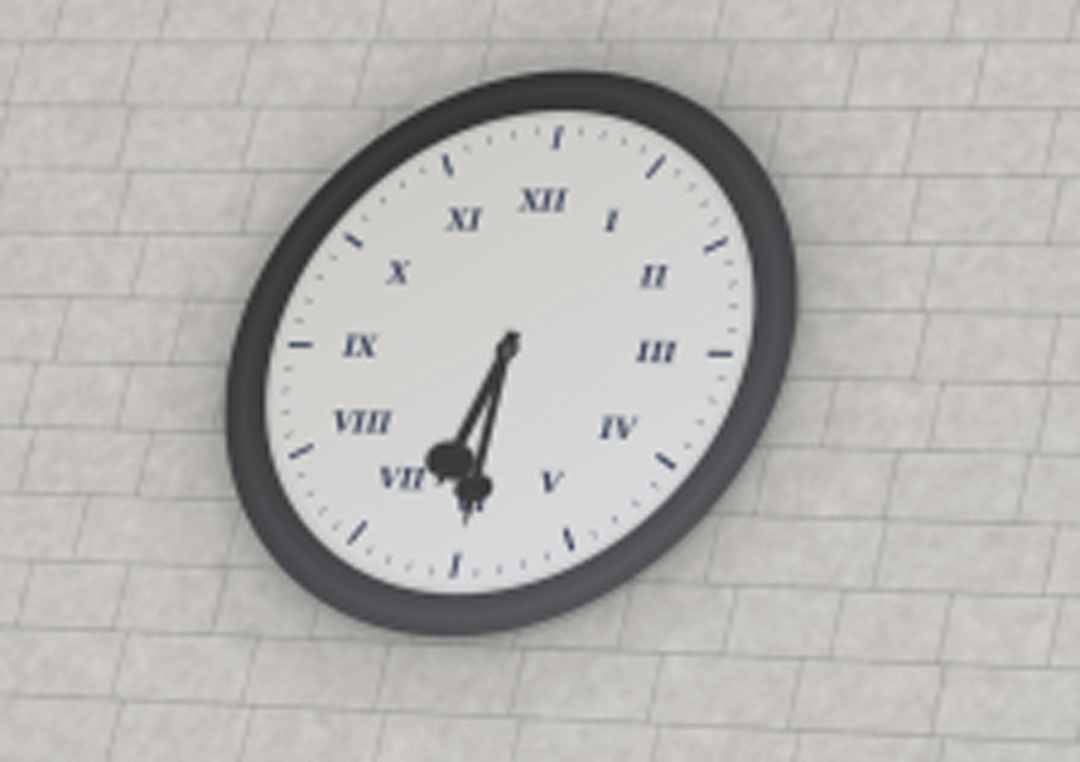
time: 6:30
